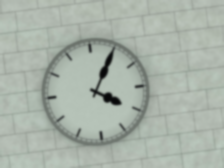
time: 4:05
